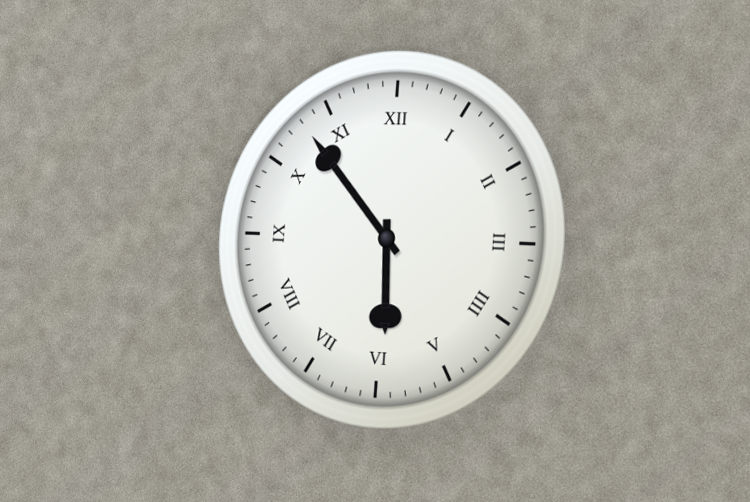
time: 5:53
